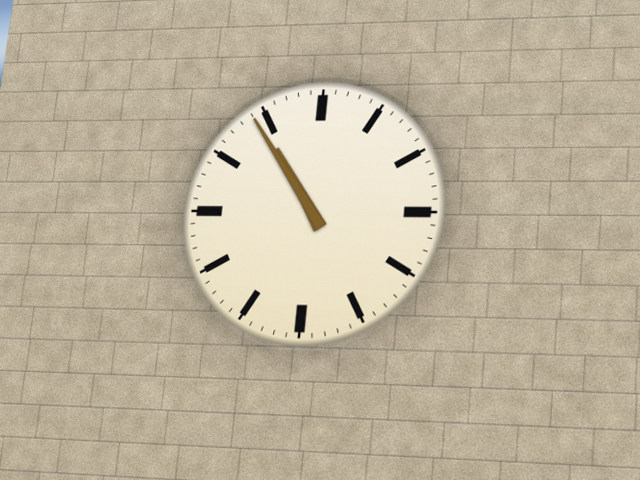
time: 10:54
